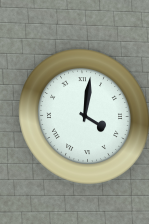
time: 4:02
